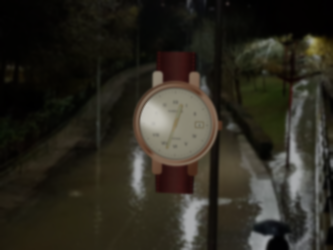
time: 12:33
